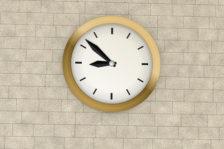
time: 8:52
